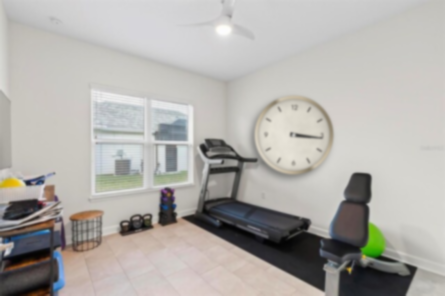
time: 3:16
